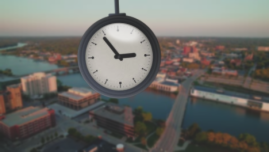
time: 2:54
